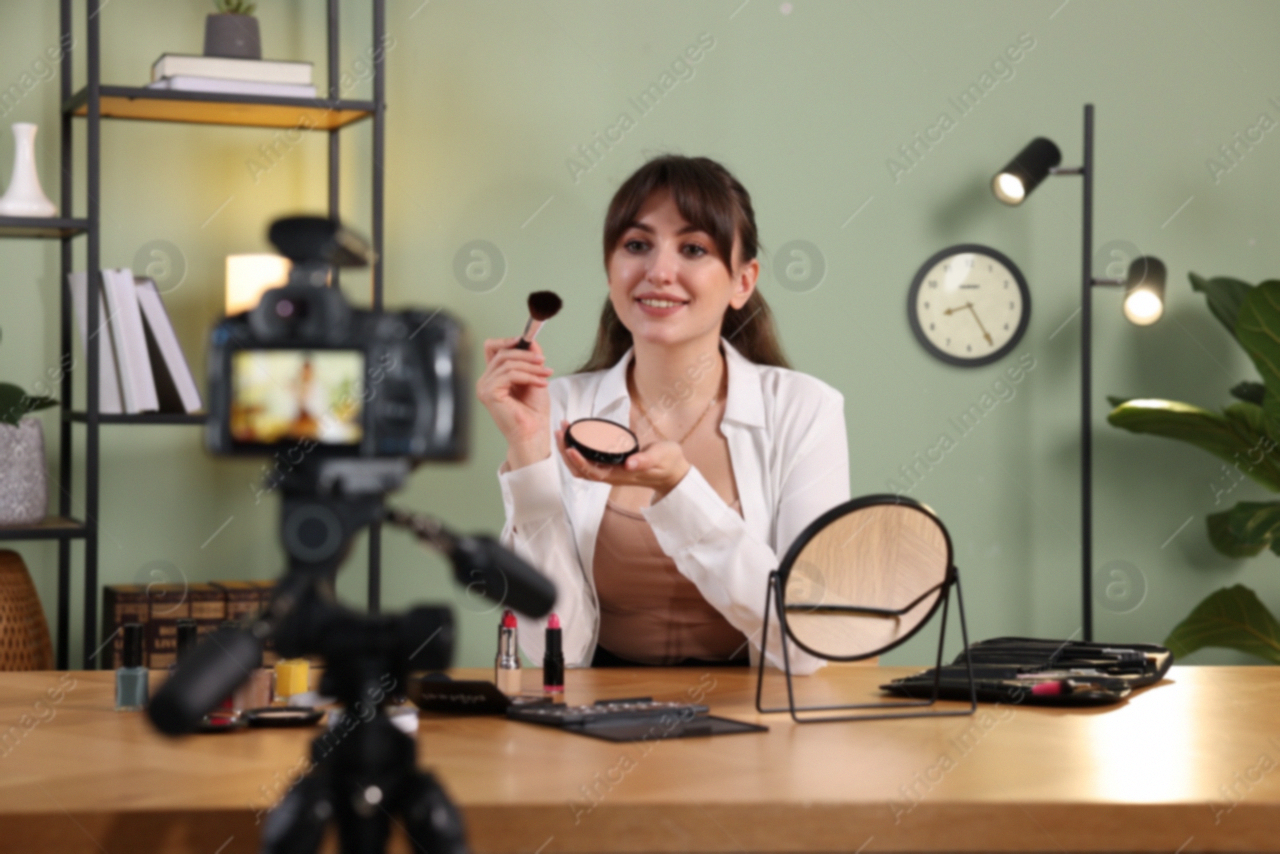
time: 8:25
